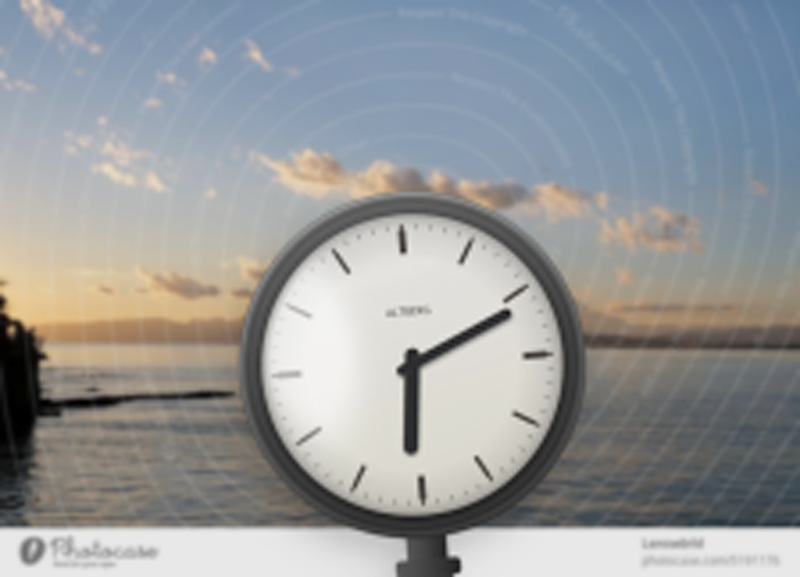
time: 6:11
